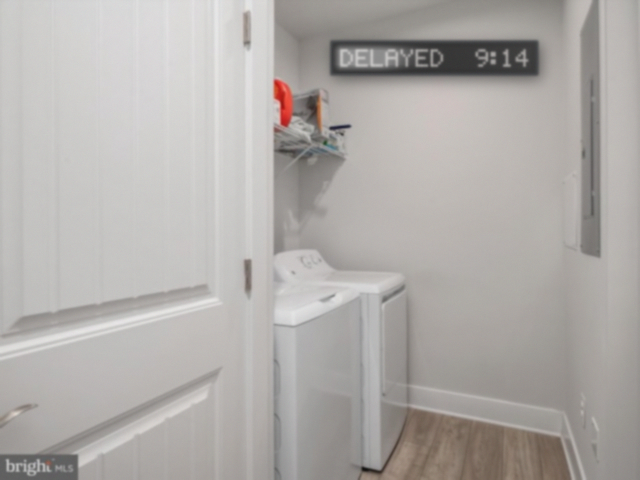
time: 9:14
